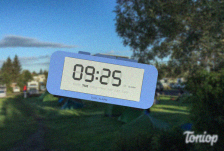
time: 9:25
